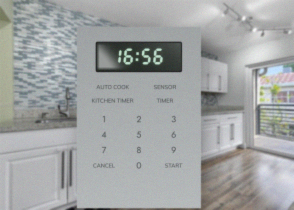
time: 16:56
